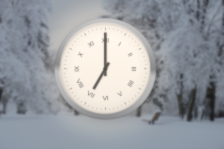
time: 7:00
